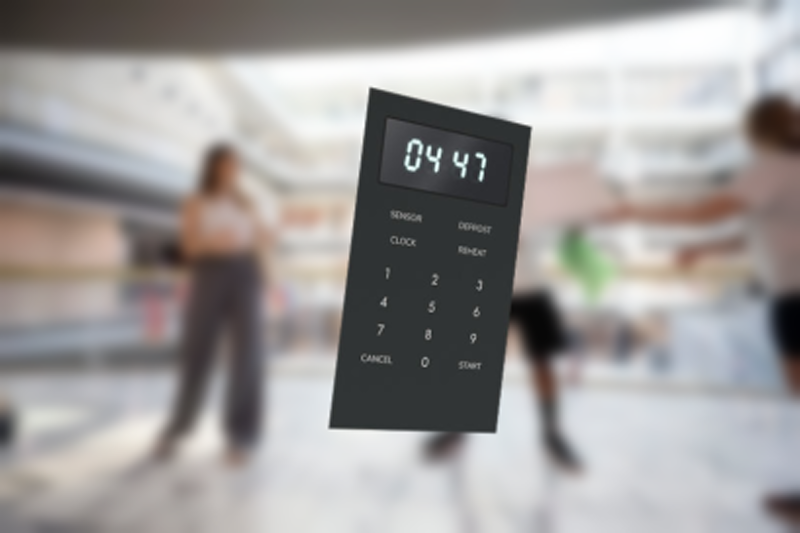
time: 4:47
